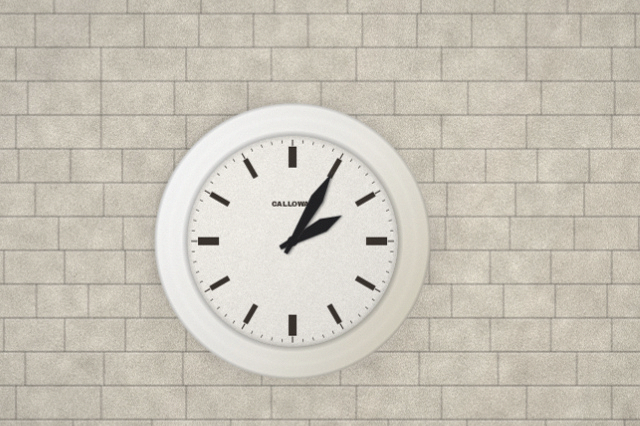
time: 2:05
